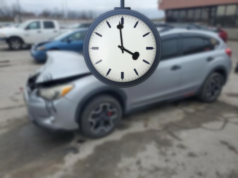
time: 3:59
